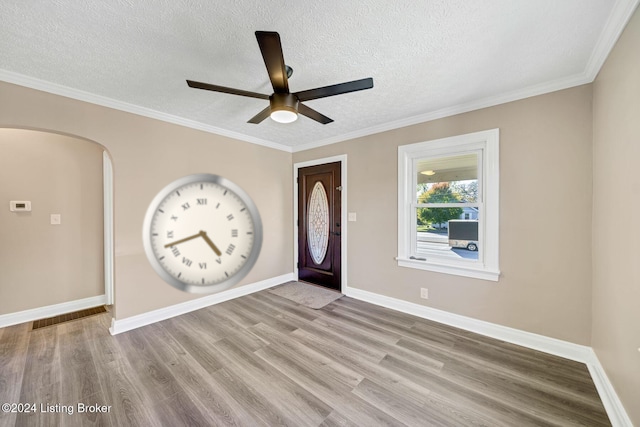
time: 4:42
